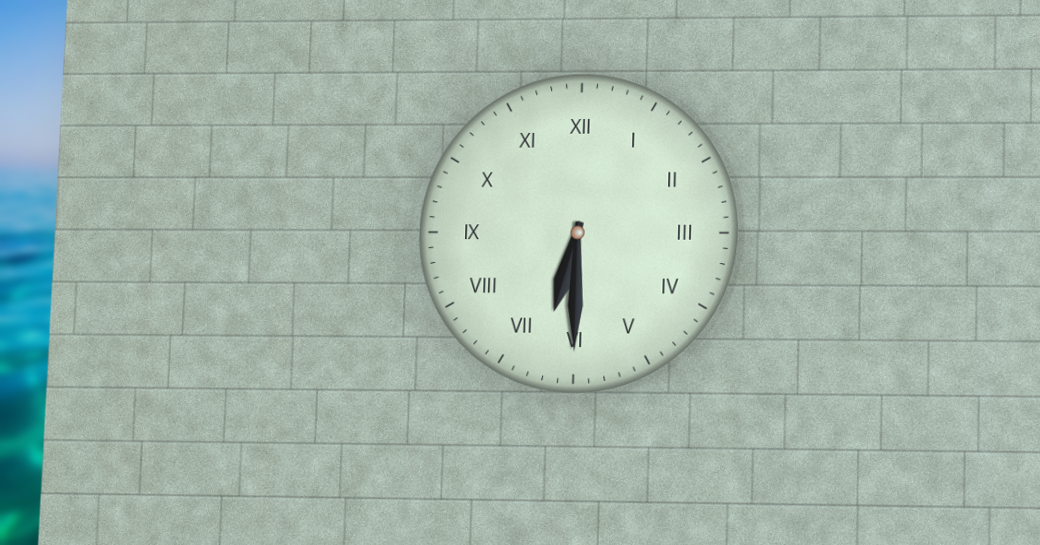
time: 6:30
